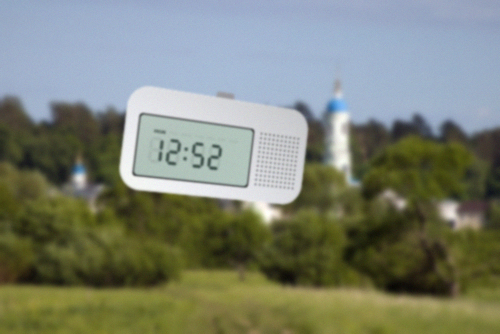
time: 12:52
